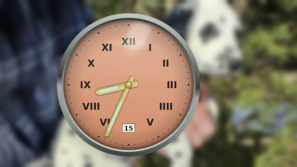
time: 8:34
